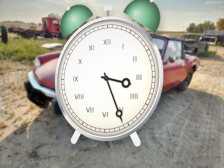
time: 3:26
